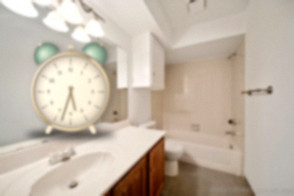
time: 5:33
